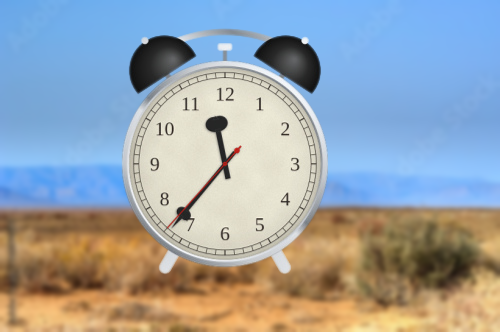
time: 11:36:37
